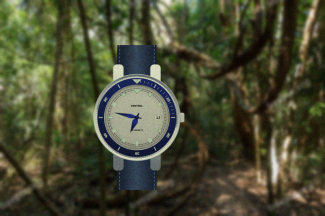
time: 6:47
